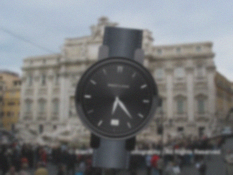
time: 6:23
